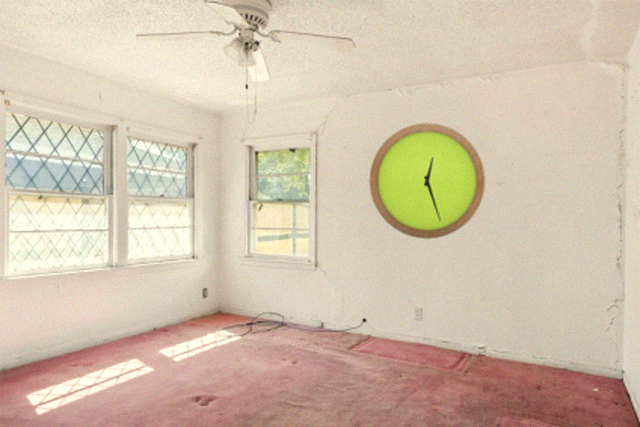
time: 12:27
